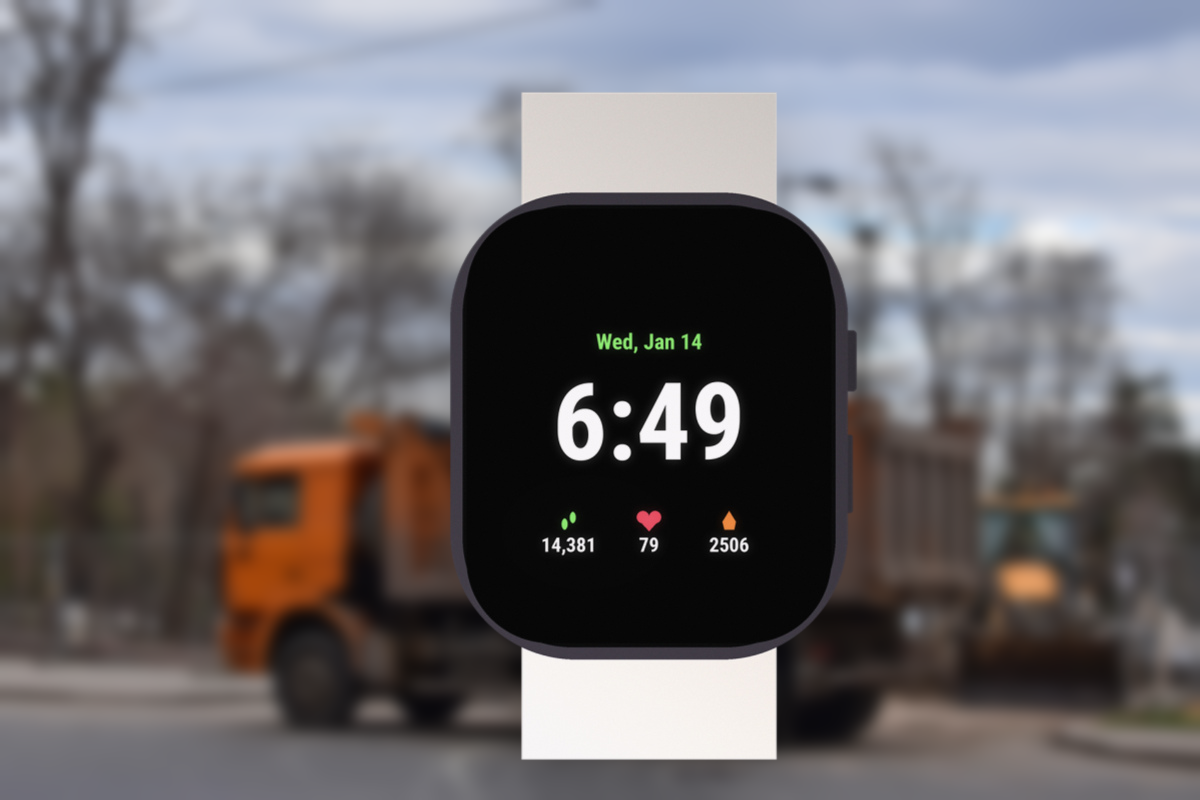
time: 6:49
